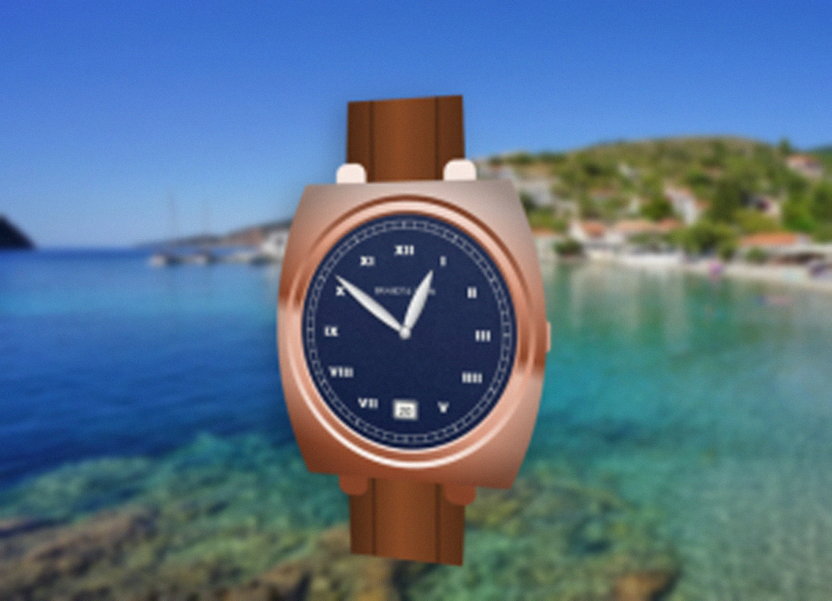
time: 12:51
